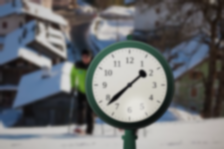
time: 1:38
